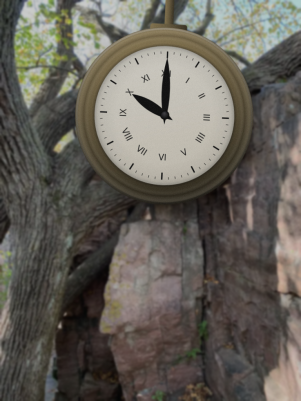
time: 10:00
